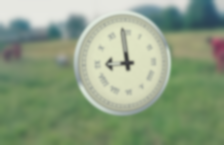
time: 8:59
